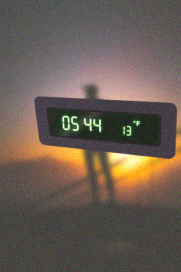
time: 5:44
